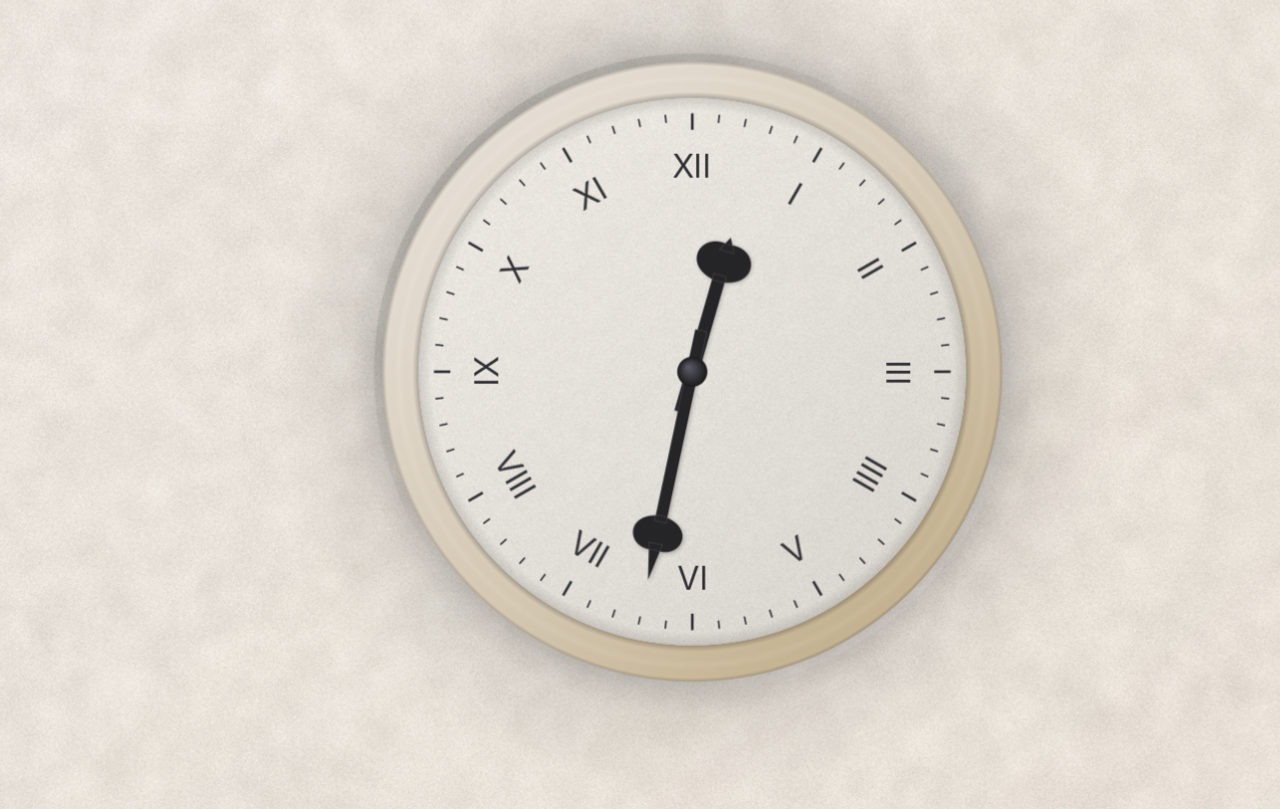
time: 12:32
